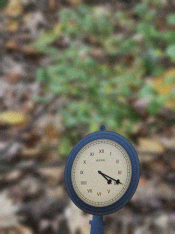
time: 4:19
